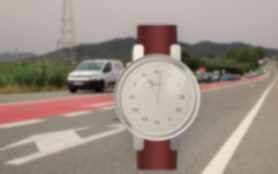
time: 11:01
